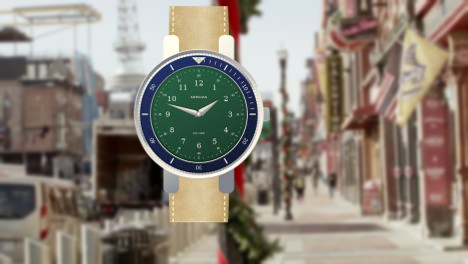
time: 1:48
